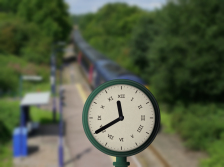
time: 11:40
